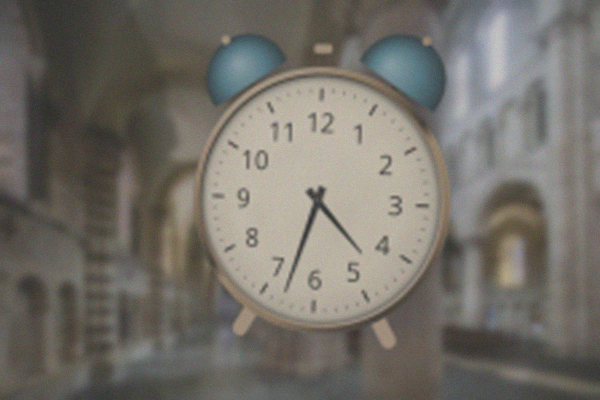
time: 4:33
